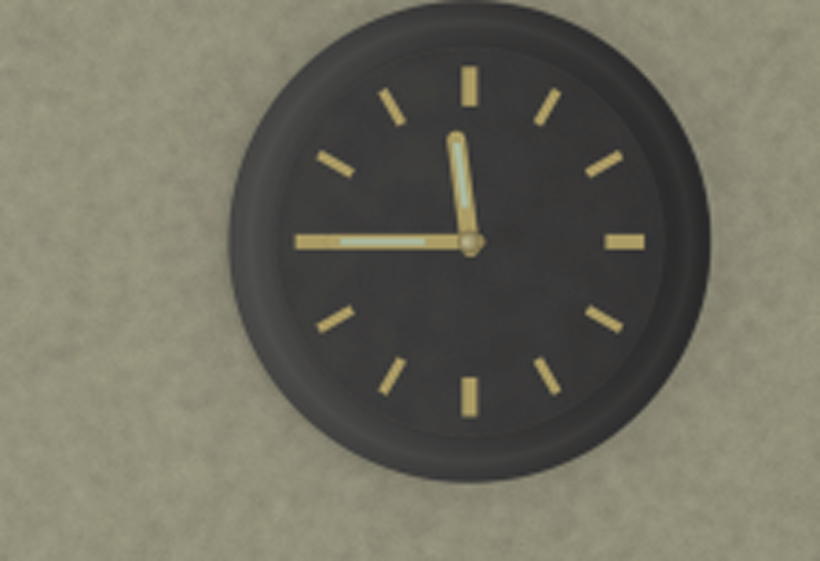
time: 11:45
